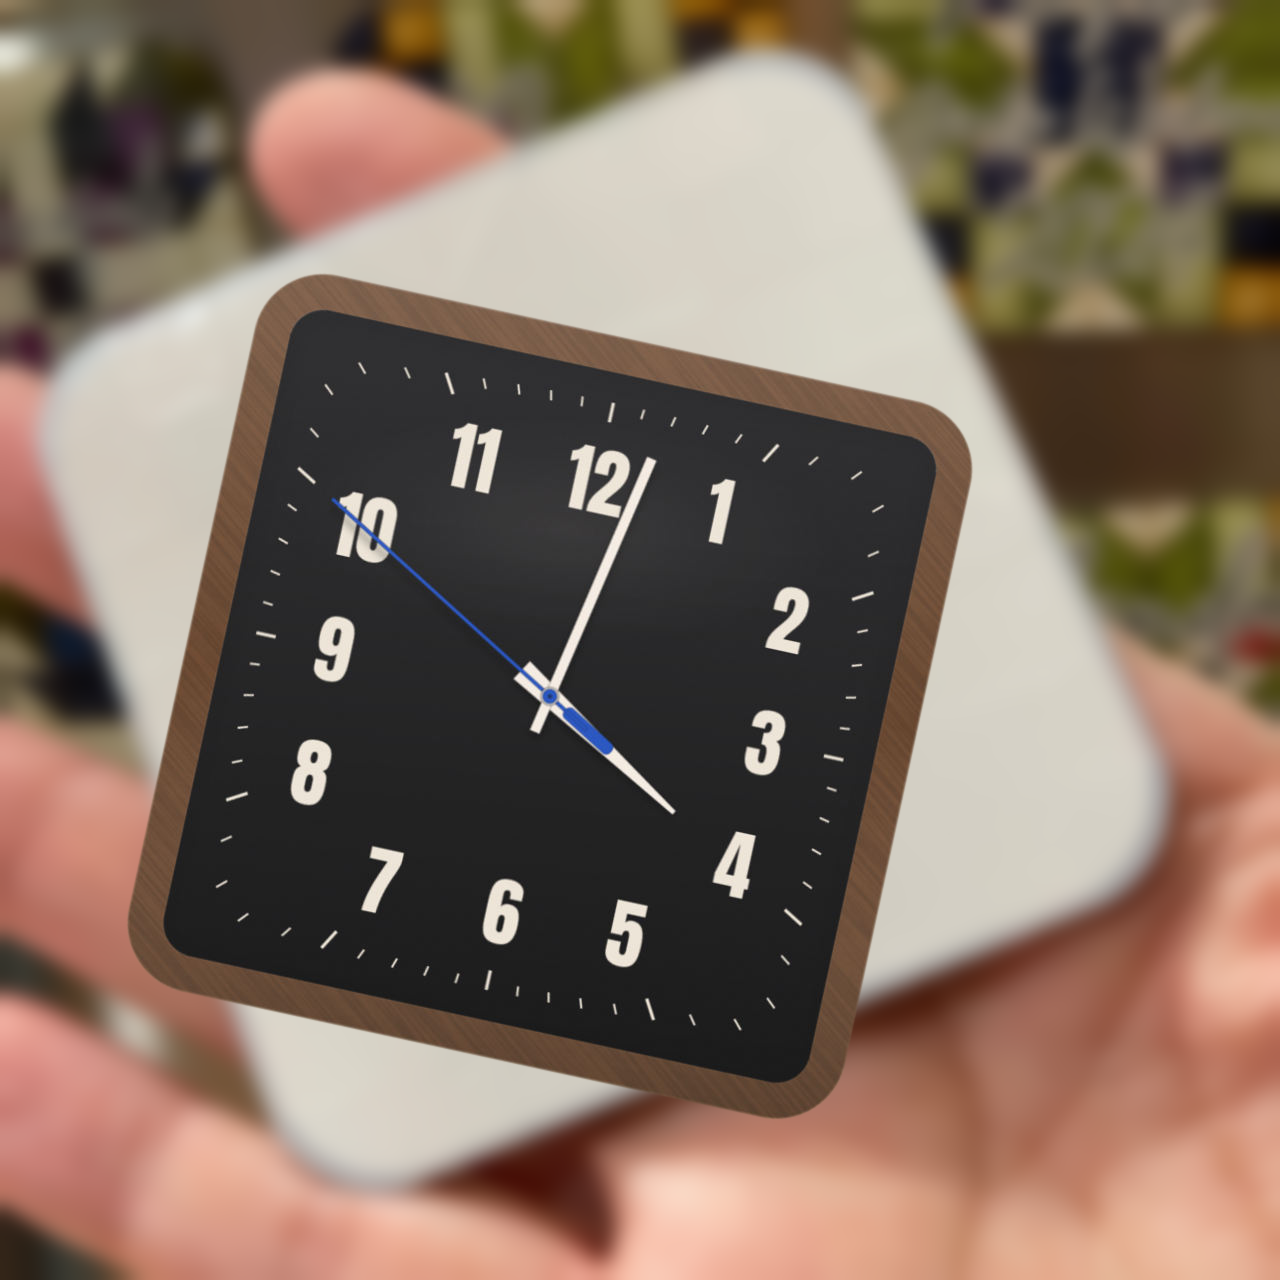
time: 4:01:50
